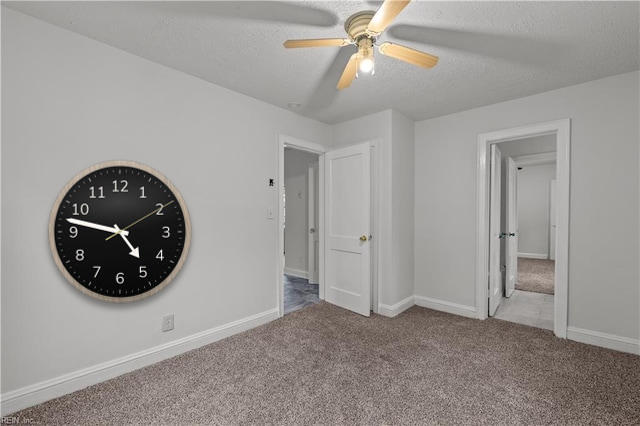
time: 4:47:10
